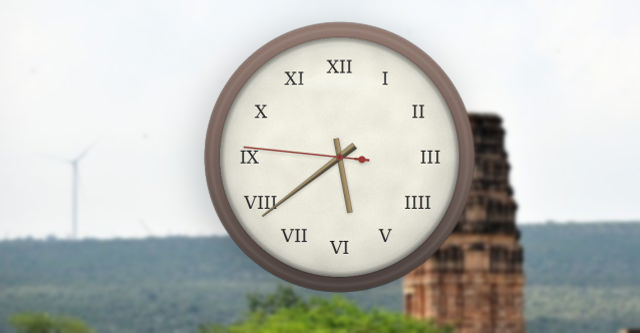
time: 5:38:46
